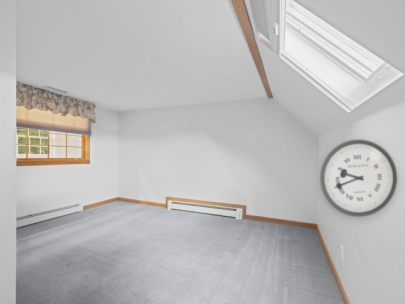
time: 9:42
